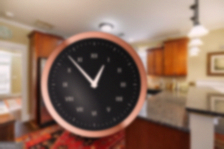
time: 12:53
